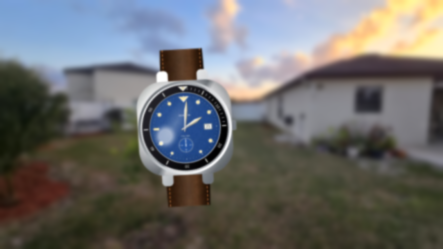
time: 2:01
